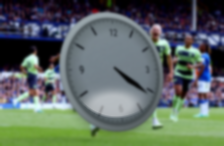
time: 4:21
